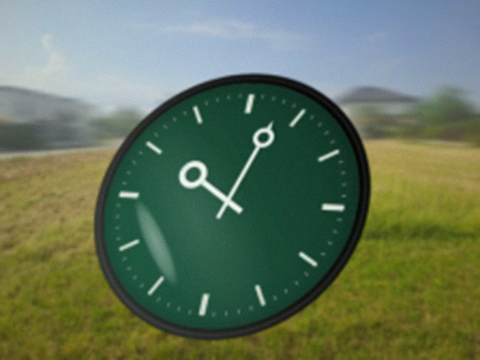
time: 10:03
